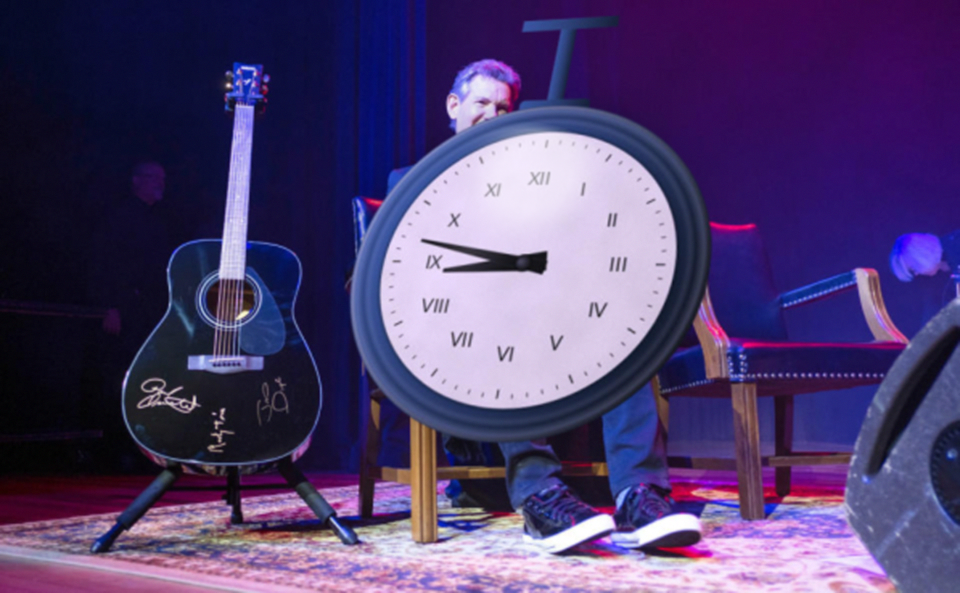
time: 8:47
